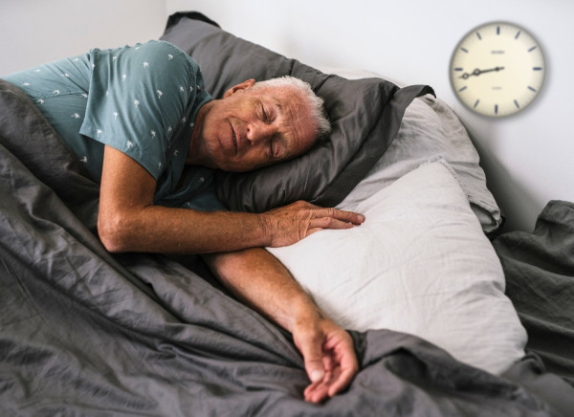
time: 8:43
